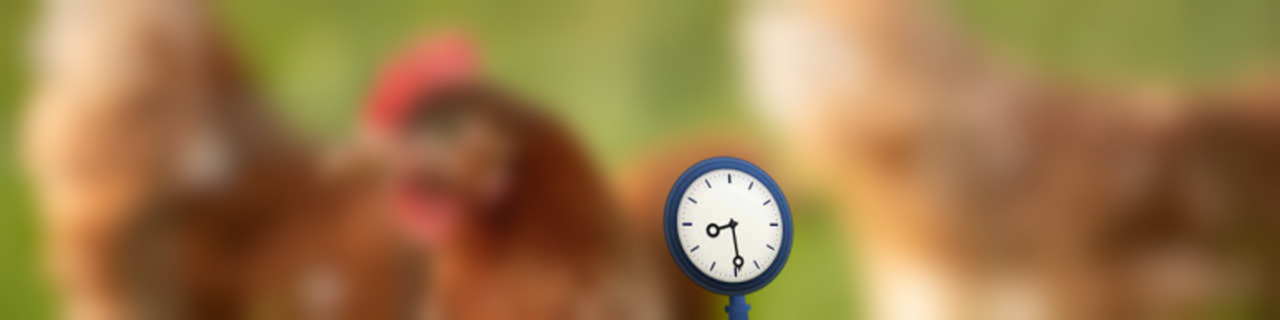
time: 8:29
